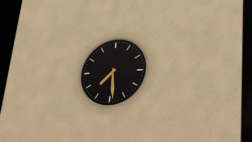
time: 7:29
